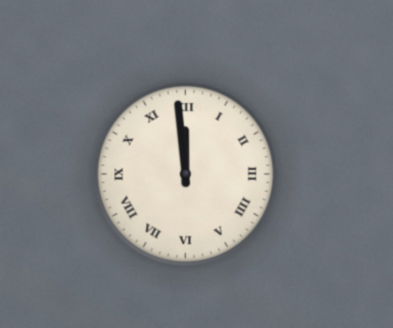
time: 11:59
